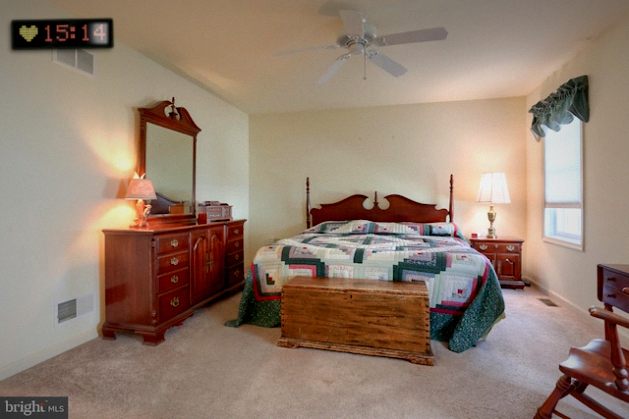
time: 15:14
